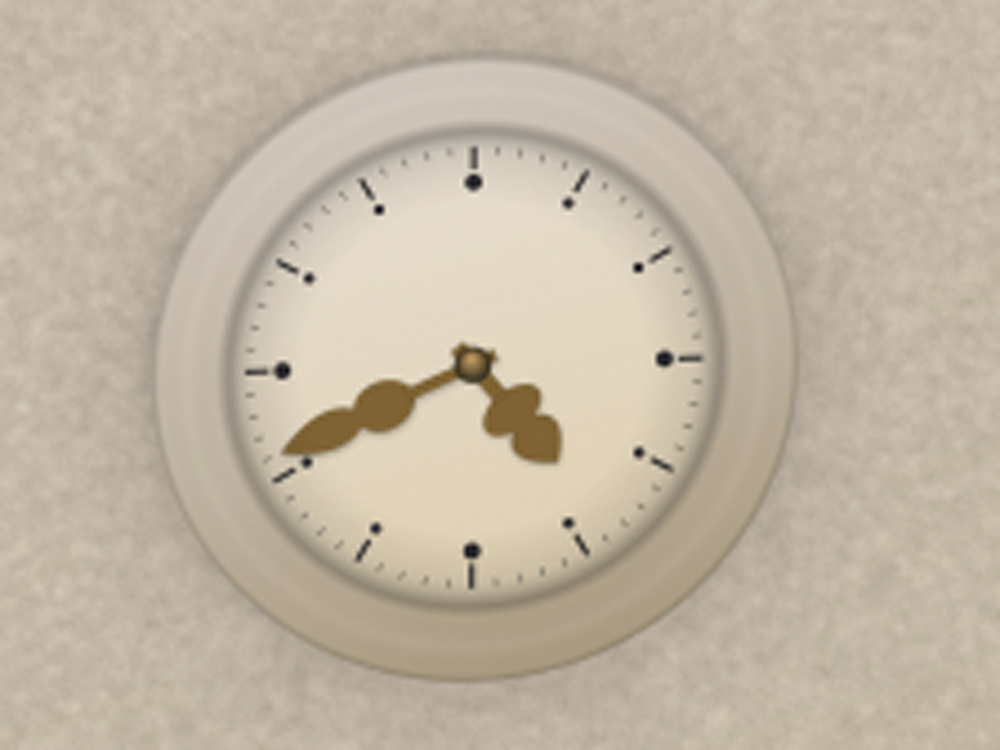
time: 4:41
